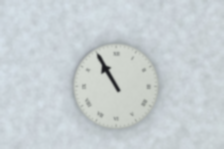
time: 10:55
